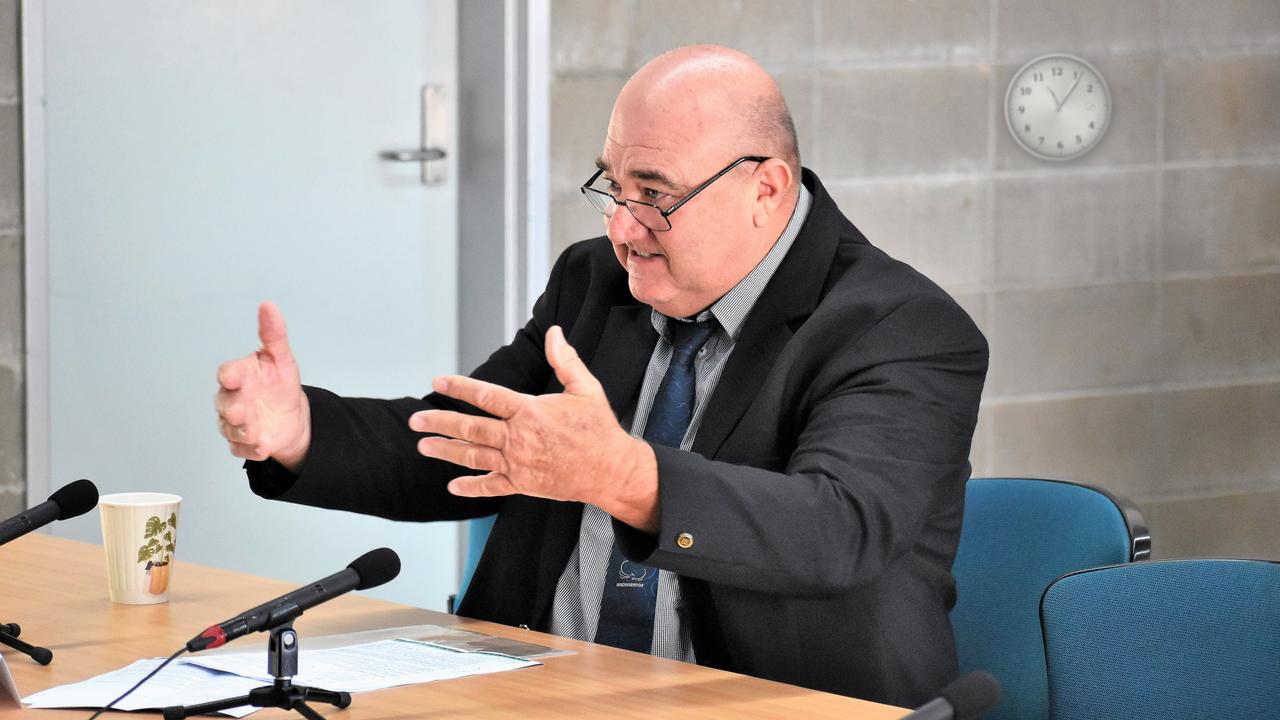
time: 11:06
